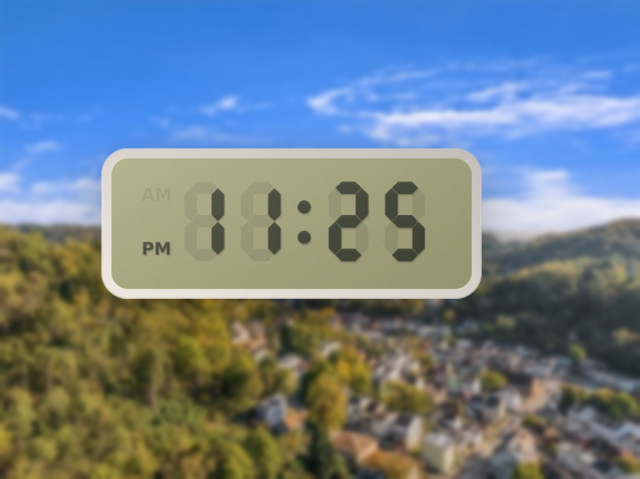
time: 11:25
